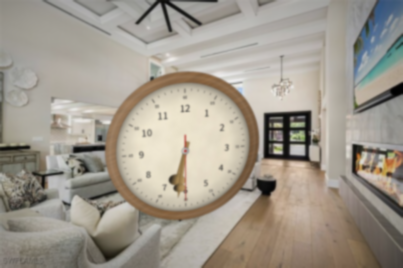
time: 6:31:30
